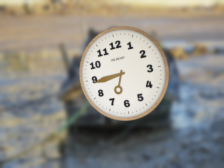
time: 6:44
